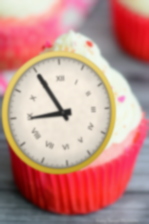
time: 8:55
